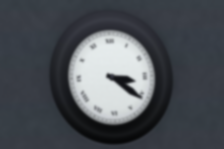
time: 3:21
